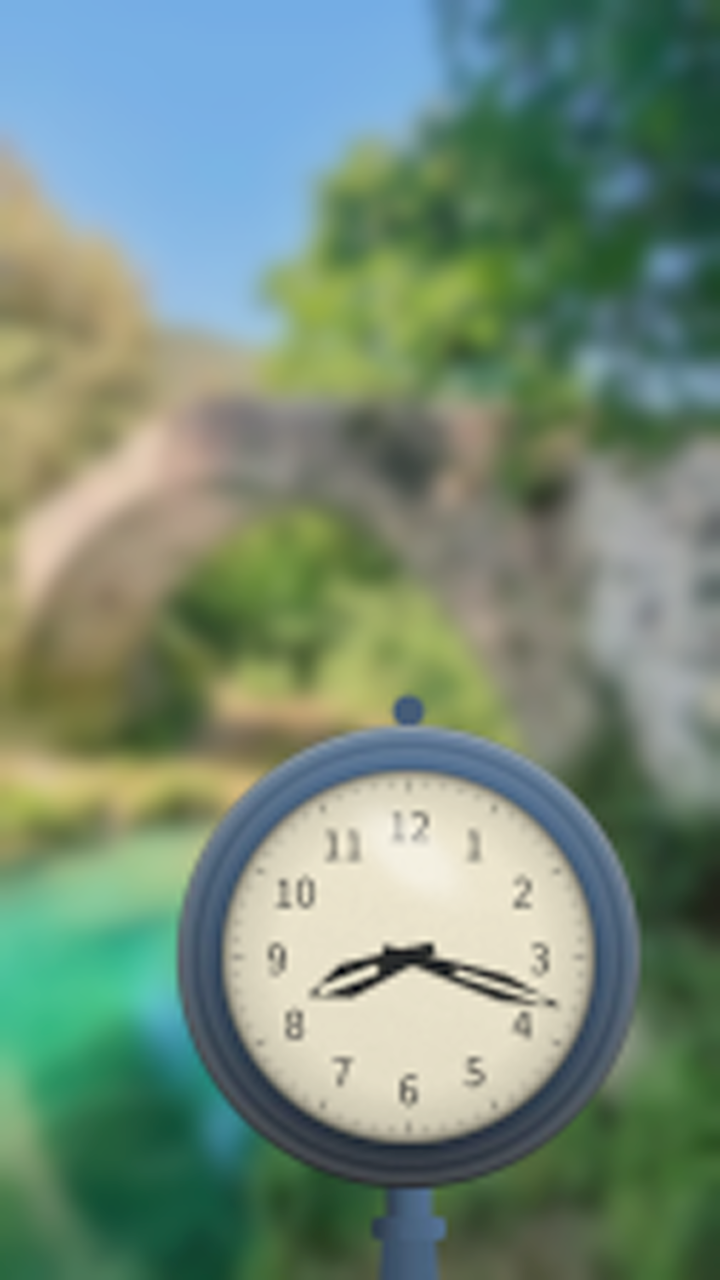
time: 8:18
